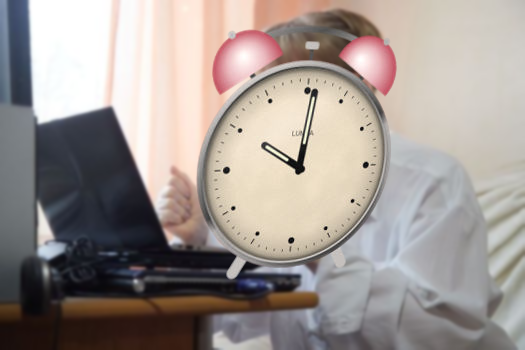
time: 10:01
